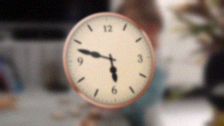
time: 5:48
